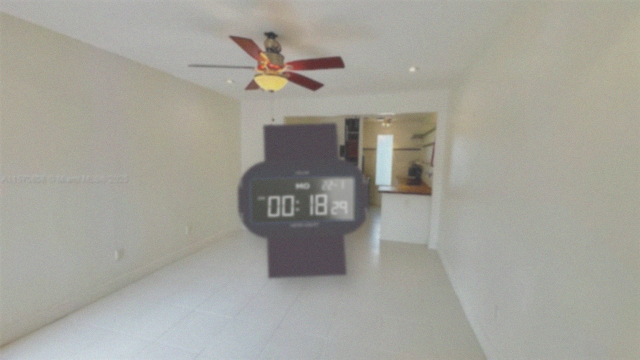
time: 0:18:29
